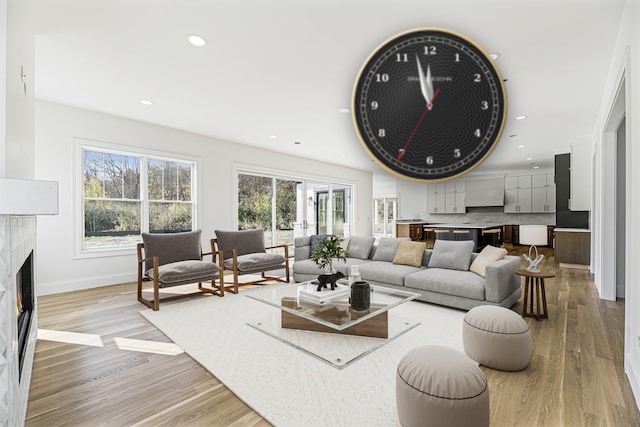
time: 11:57:35
